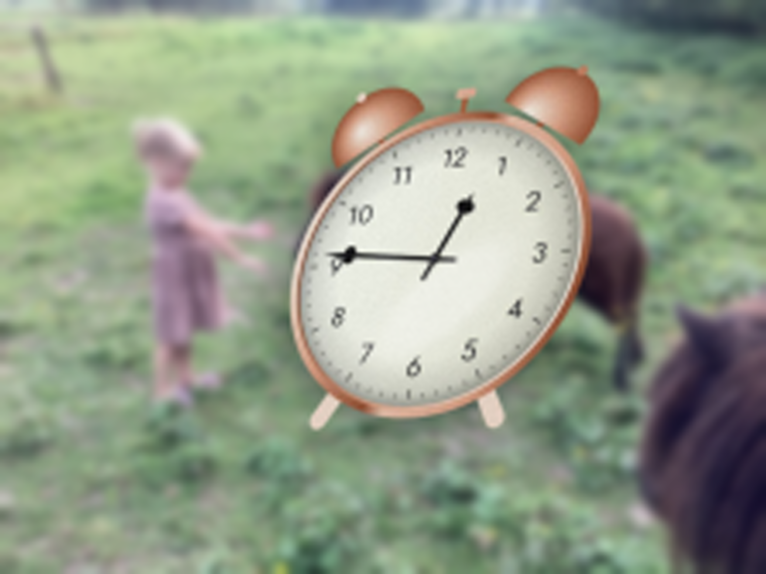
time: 12:46
